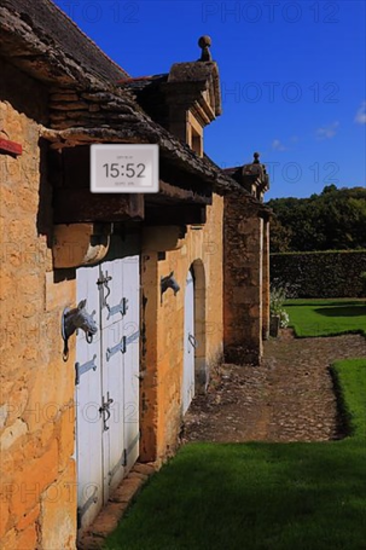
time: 15:52
